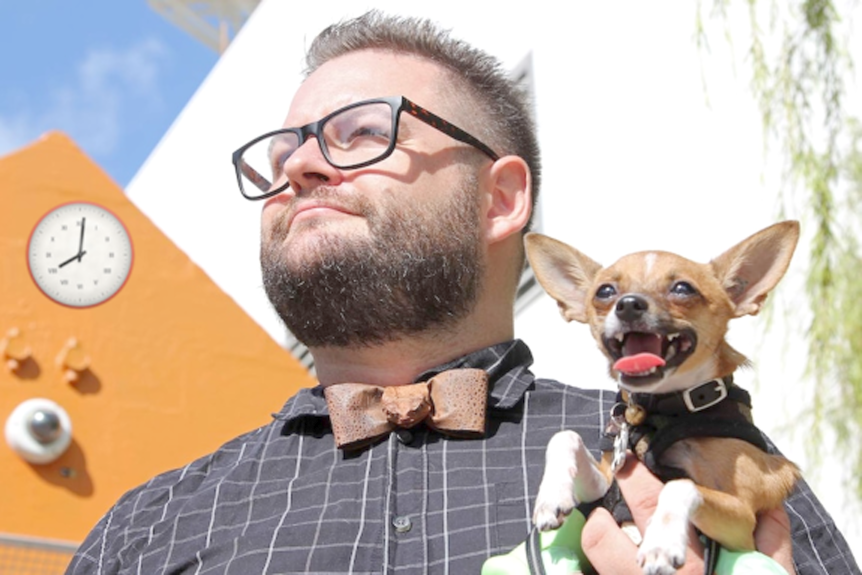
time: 8:01
